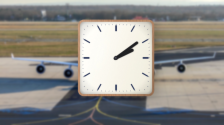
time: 2:09
